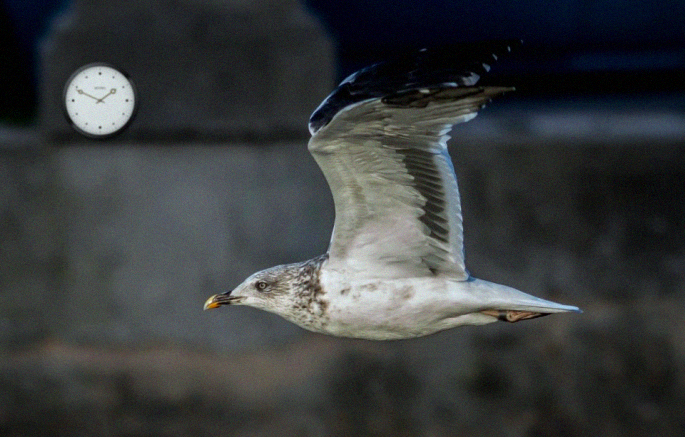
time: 1:49
